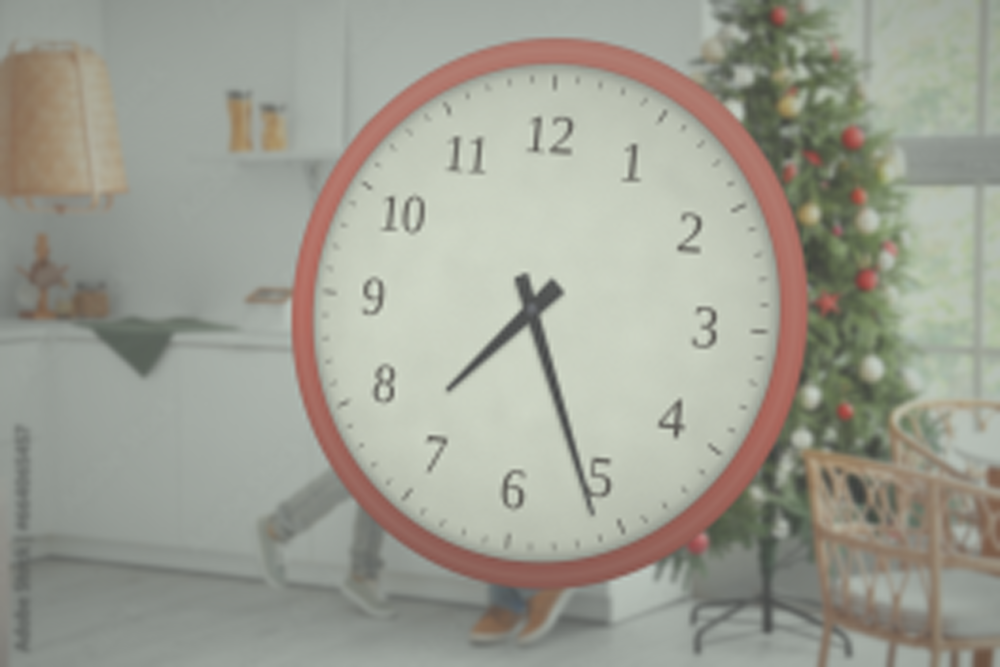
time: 7:26
